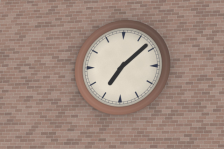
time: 7:08
